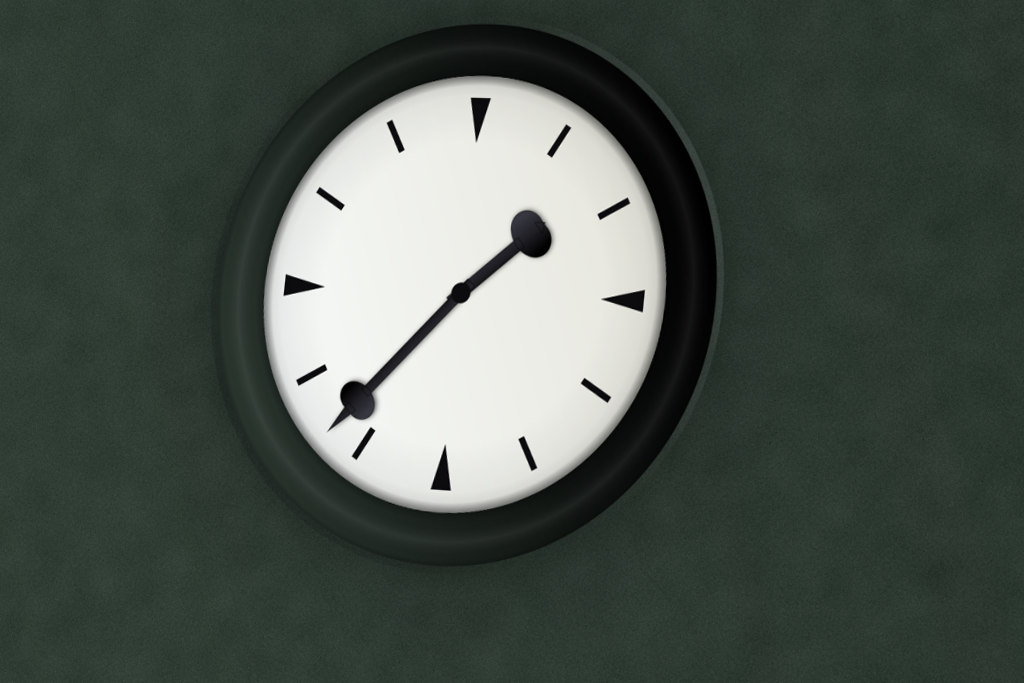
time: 1:37
